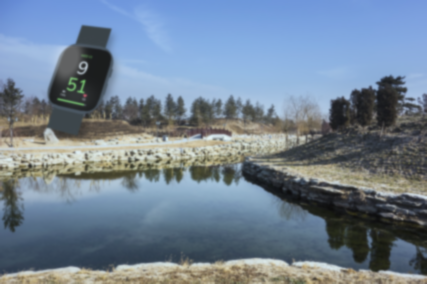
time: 9:51
